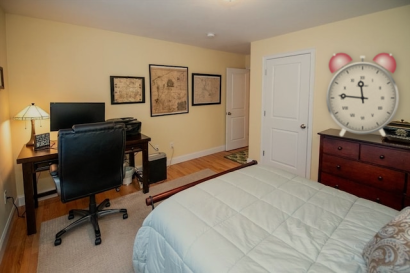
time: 11:46
